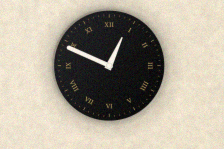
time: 12:49
